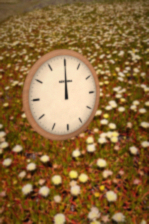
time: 12:00
